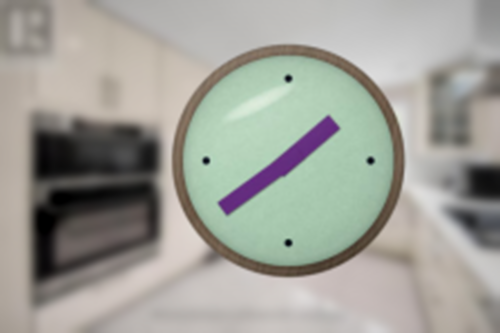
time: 1:39
